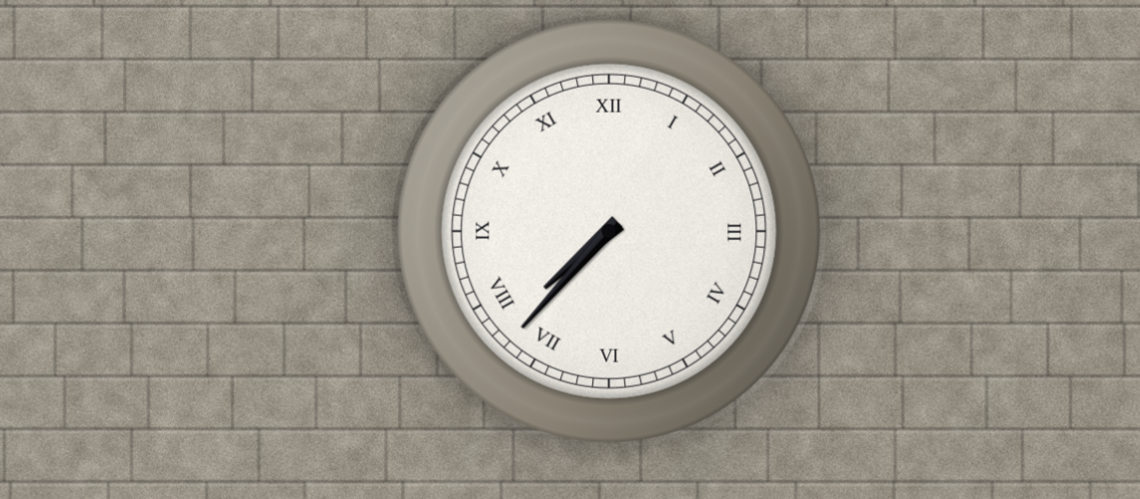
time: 7:37
